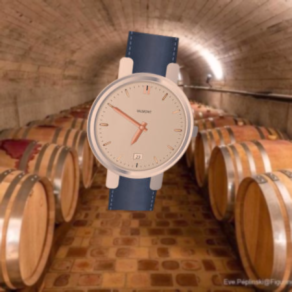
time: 6:50
